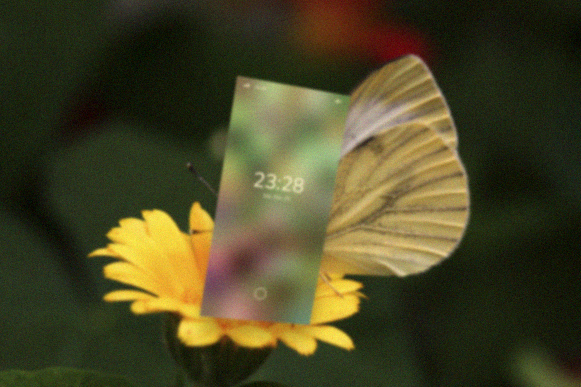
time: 23:28
